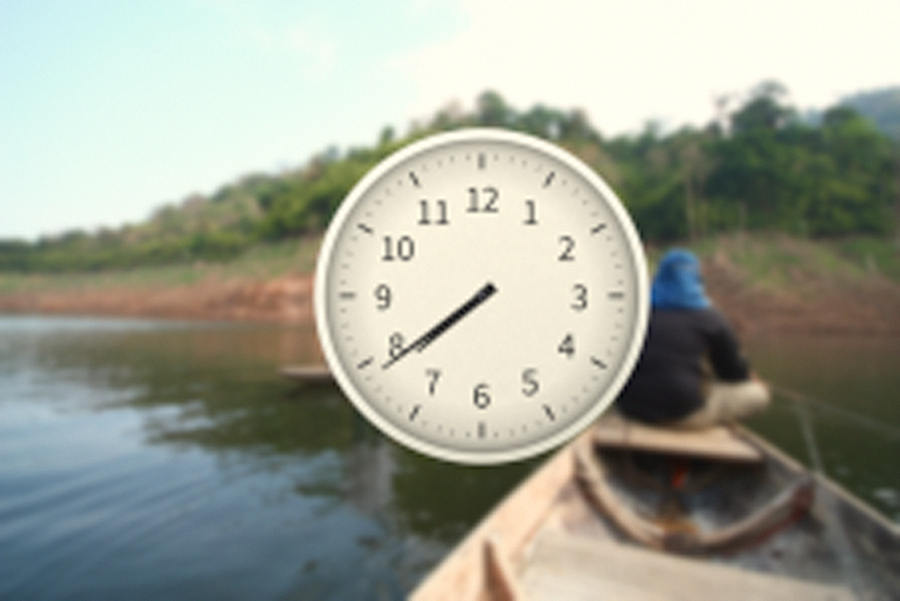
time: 7:39
